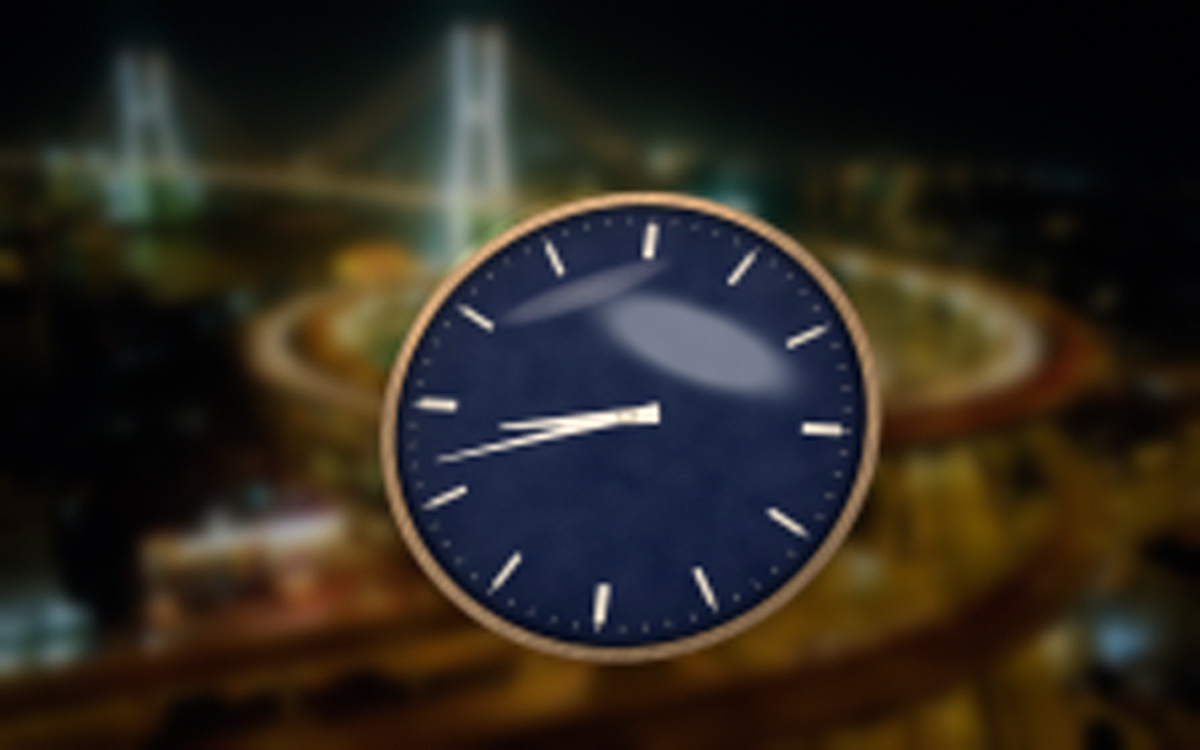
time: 8:42
